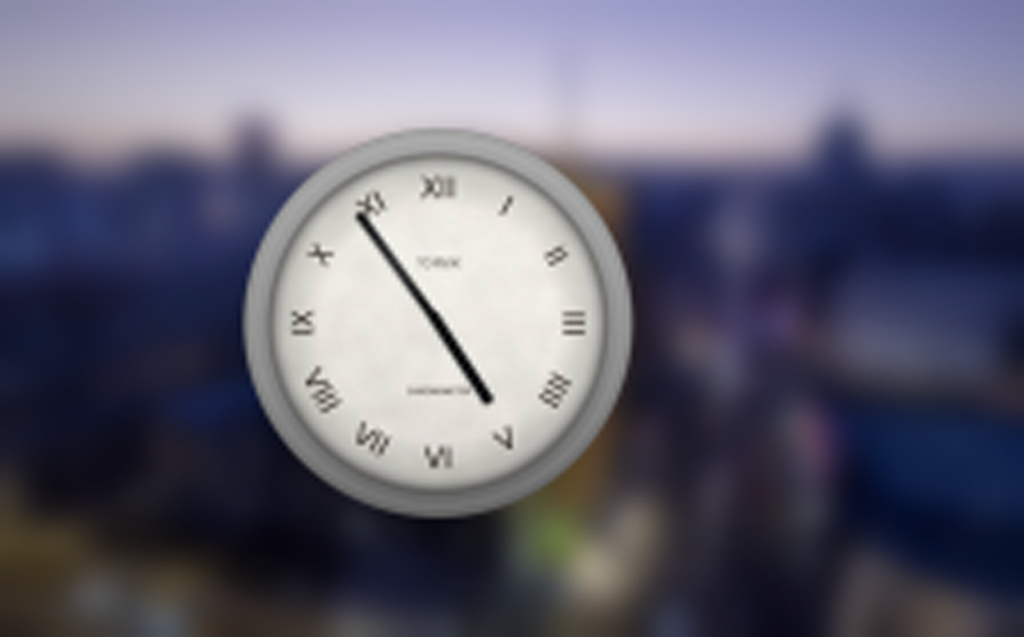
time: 4:54
